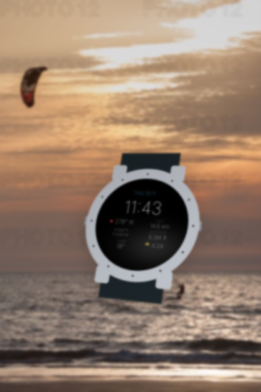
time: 11:43
